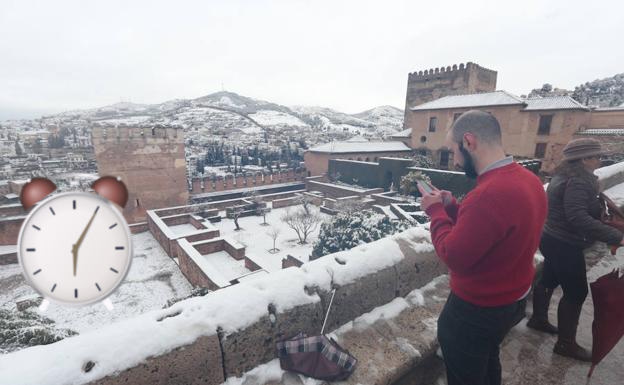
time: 6:05
